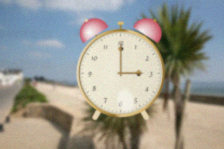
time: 3:00
